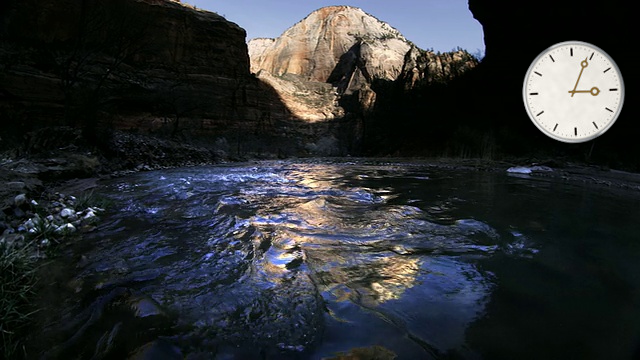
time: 3:04
